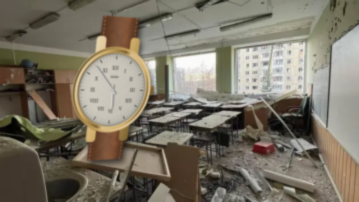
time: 5:53
